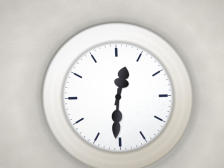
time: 12:31
